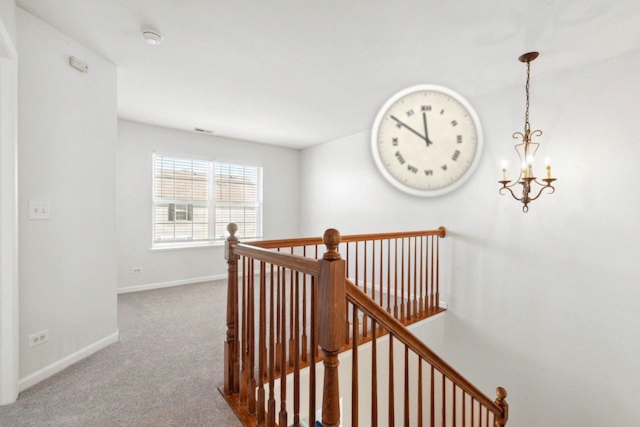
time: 11:51
